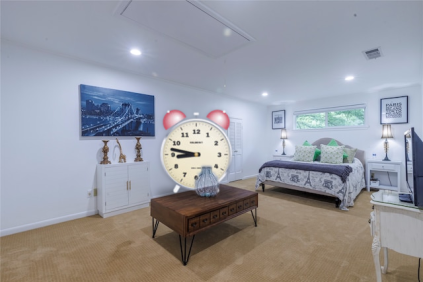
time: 8:47
